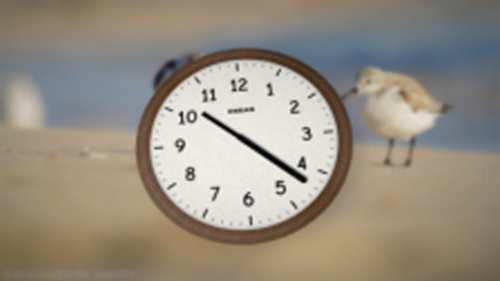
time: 10:22
